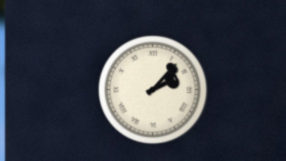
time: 2:07
